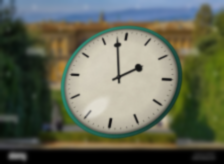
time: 1:58
